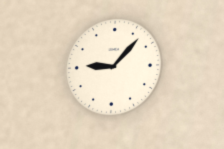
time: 9:07
